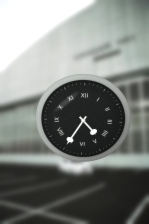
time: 4:35
